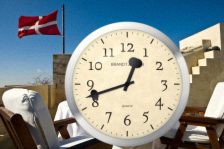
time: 12:42
